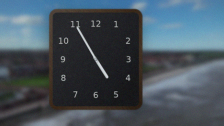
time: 4:55
